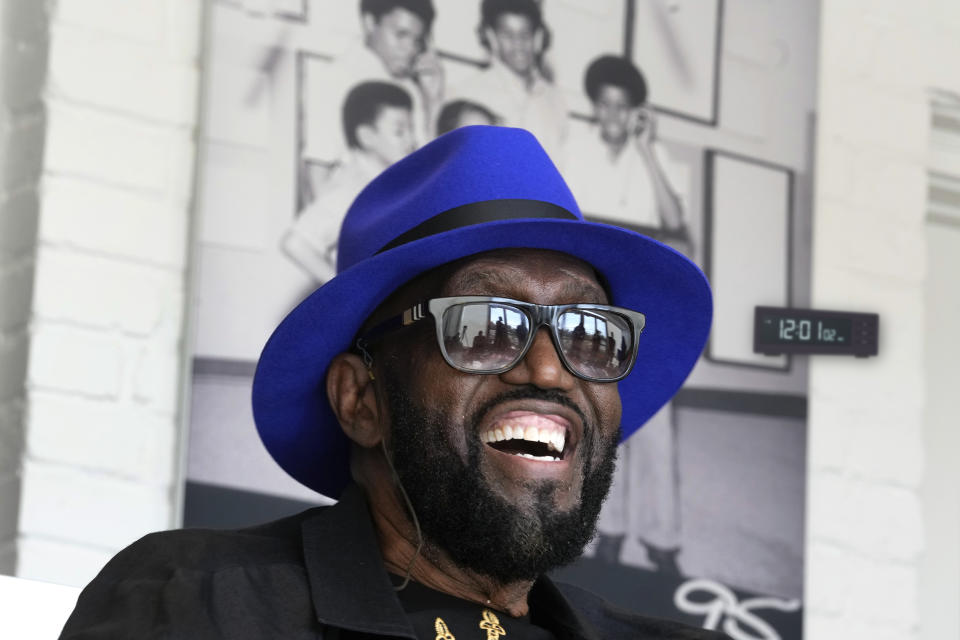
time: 12:01
